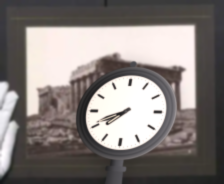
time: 7:41
